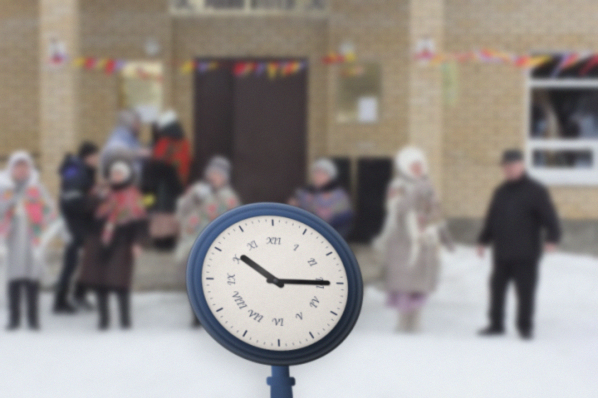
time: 10:15
